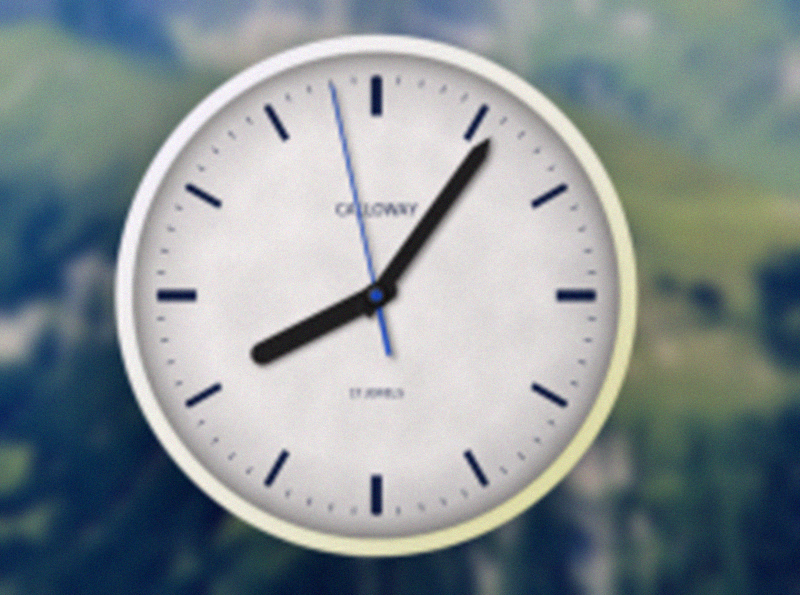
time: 8:05:58
